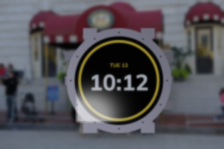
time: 10:12
